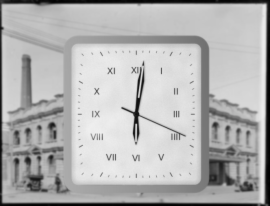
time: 6:01:19
